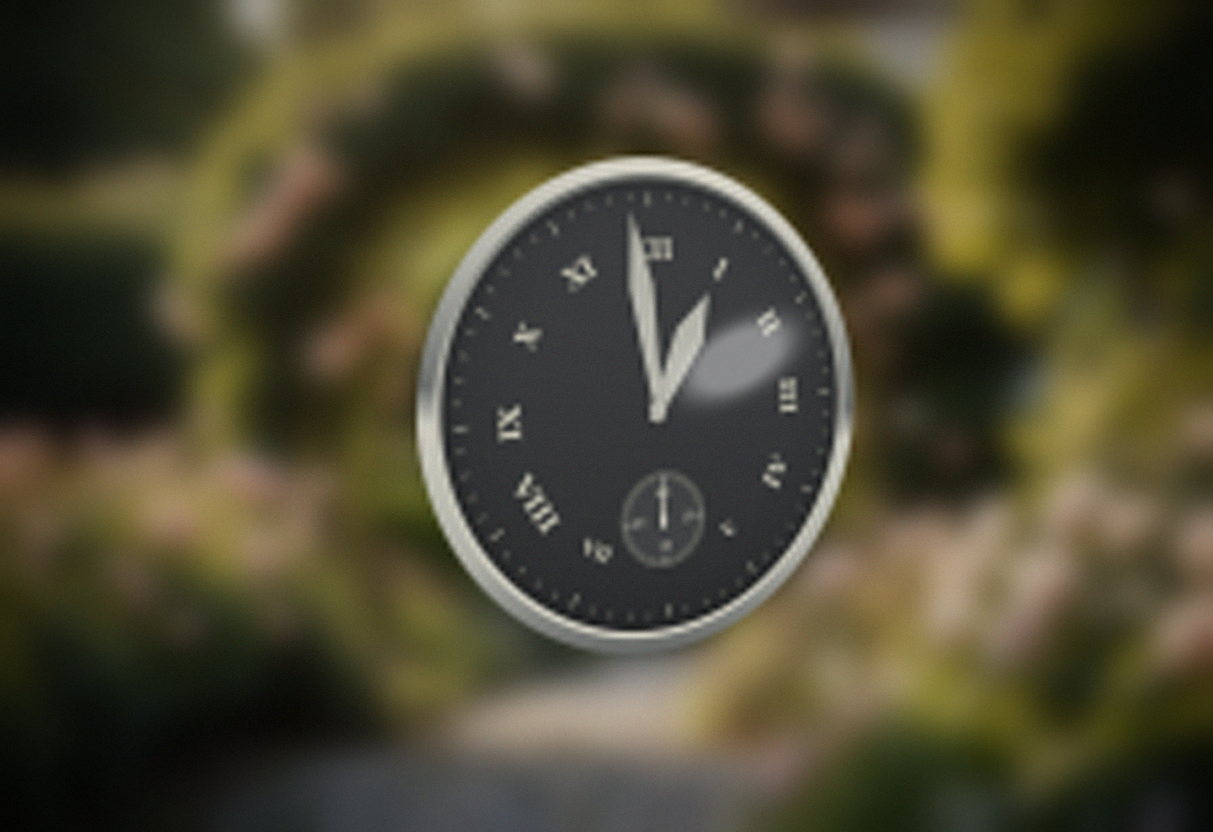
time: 12:59
